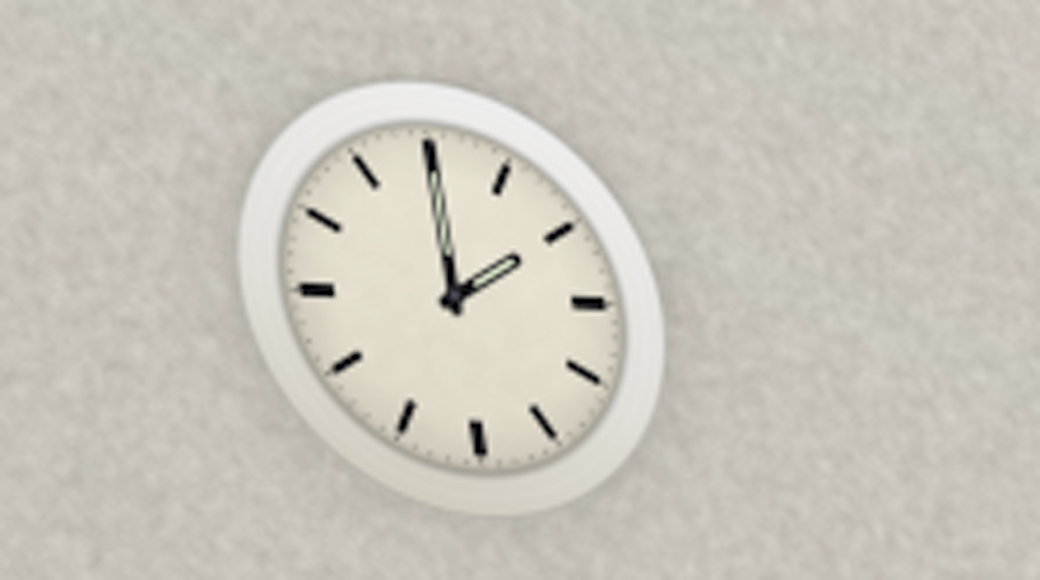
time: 2:00
